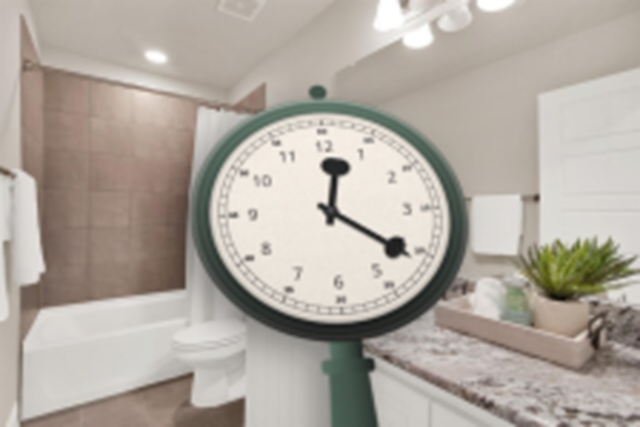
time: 12:21
